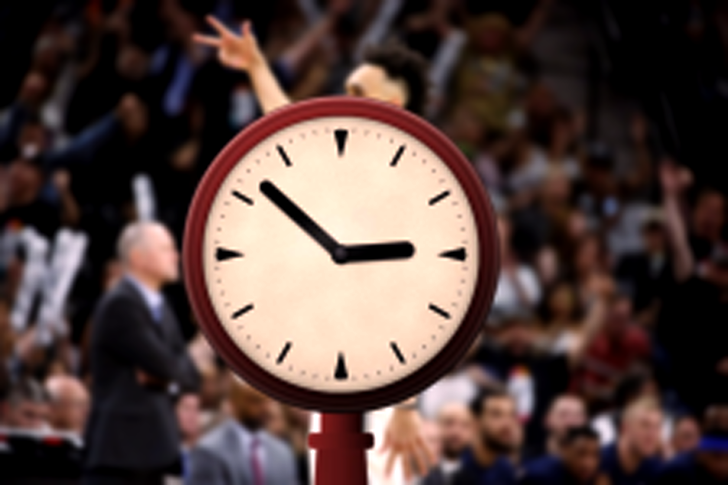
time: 2:52
